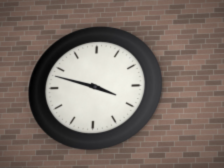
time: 3:48
